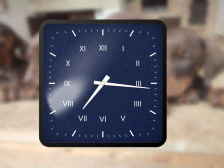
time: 7:16
